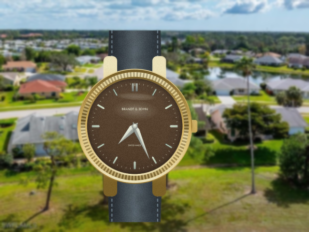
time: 7:26
